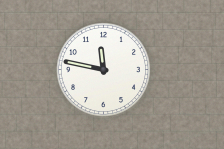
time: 11:47
